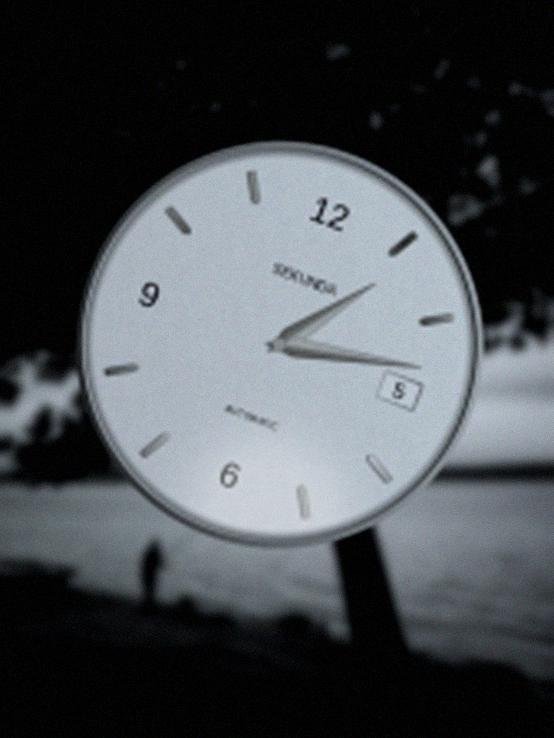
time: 1:13
